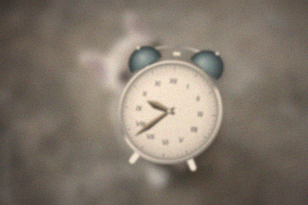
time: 9:38
